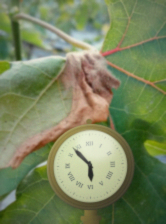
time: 5:53
